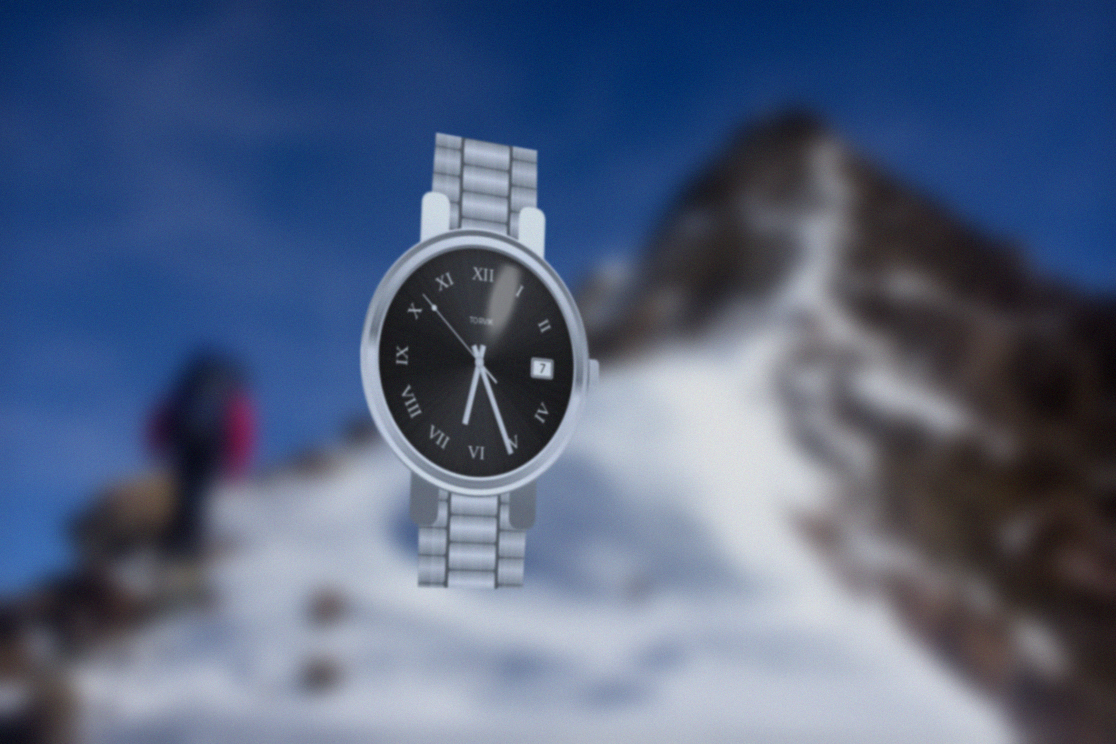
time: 6:25:52
